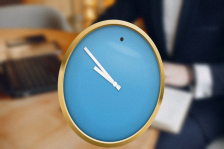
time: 9:51
